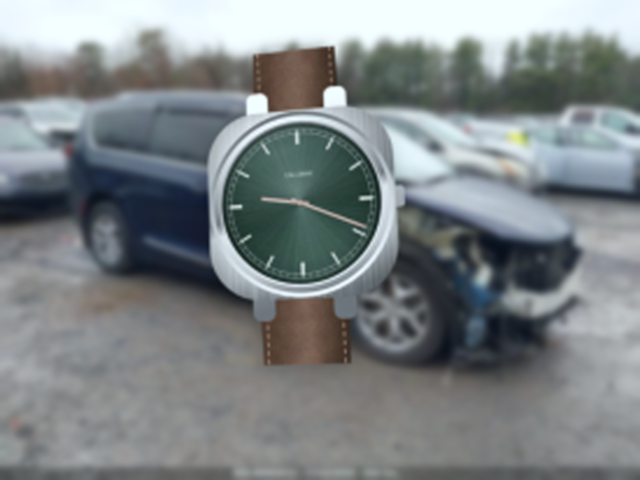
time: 9:19
